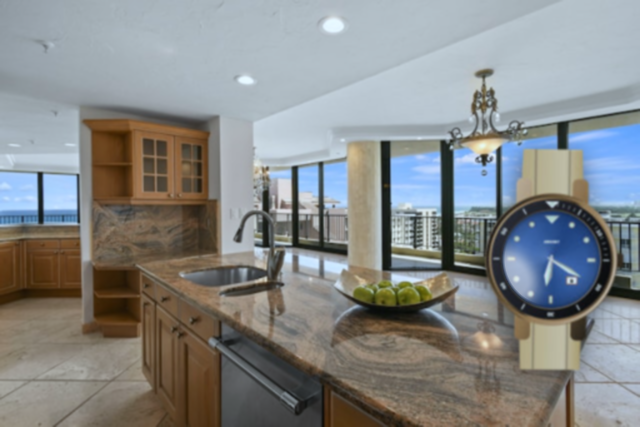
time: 6:20
